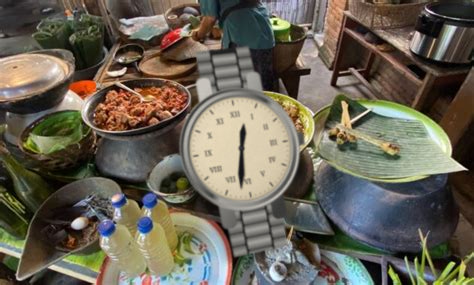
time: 12:32
